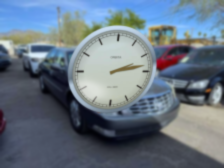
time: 2:13
